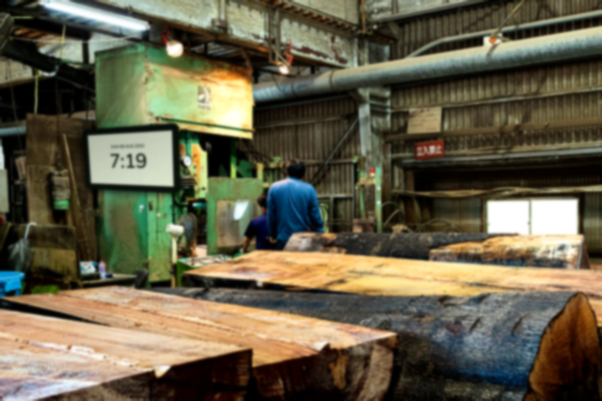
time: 7:19
